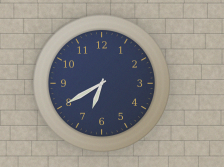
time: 6:40
